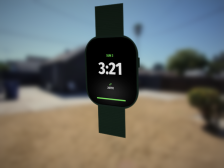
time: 3:21
